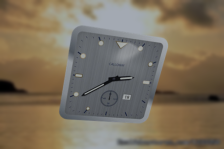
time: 2:39
